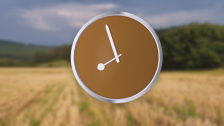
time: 7:57
